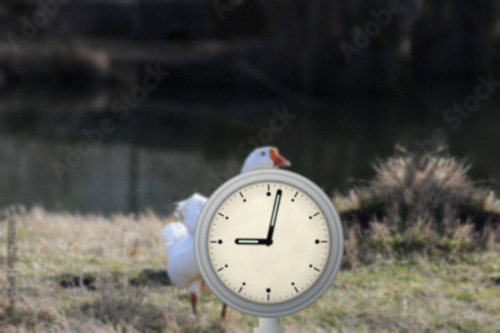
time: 9:02
